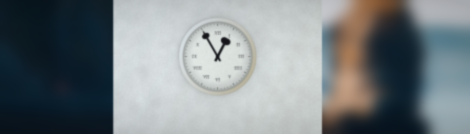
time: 12:55
